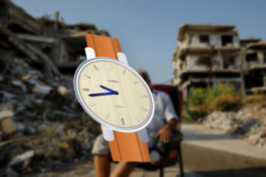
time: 9:43
